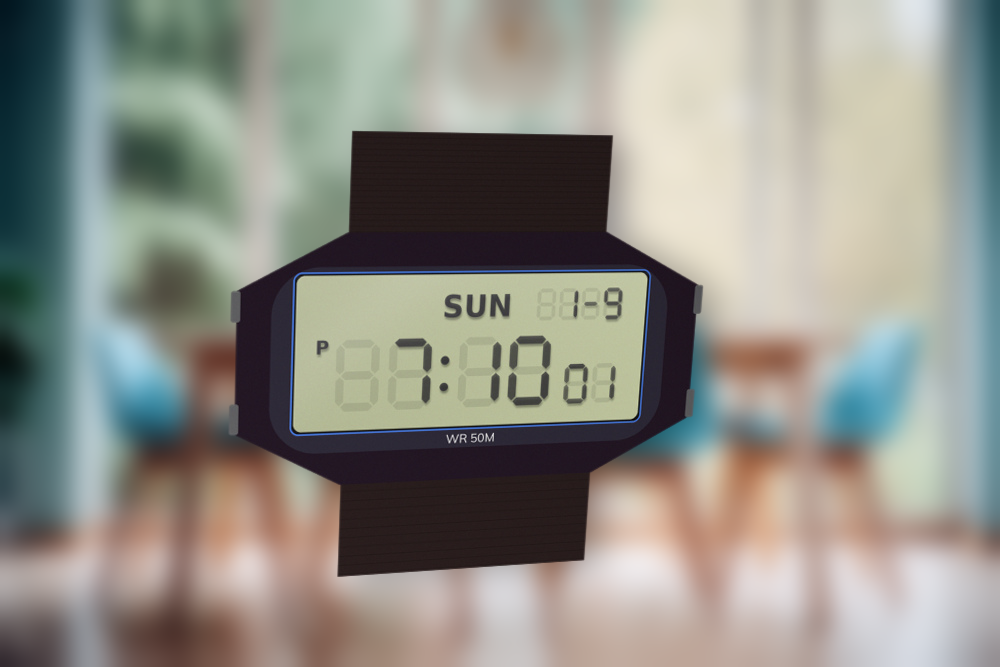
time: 7:10:01
